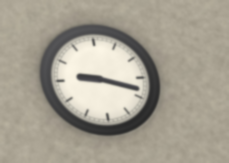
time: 9:18
